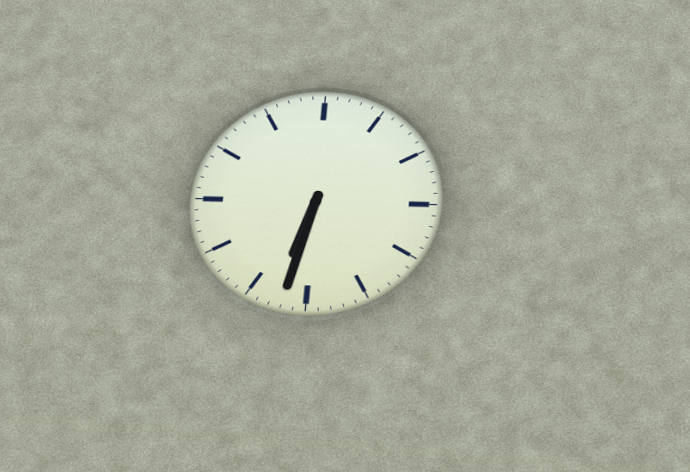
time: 6:32
